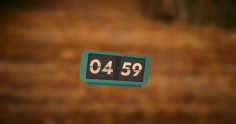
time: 4:59
